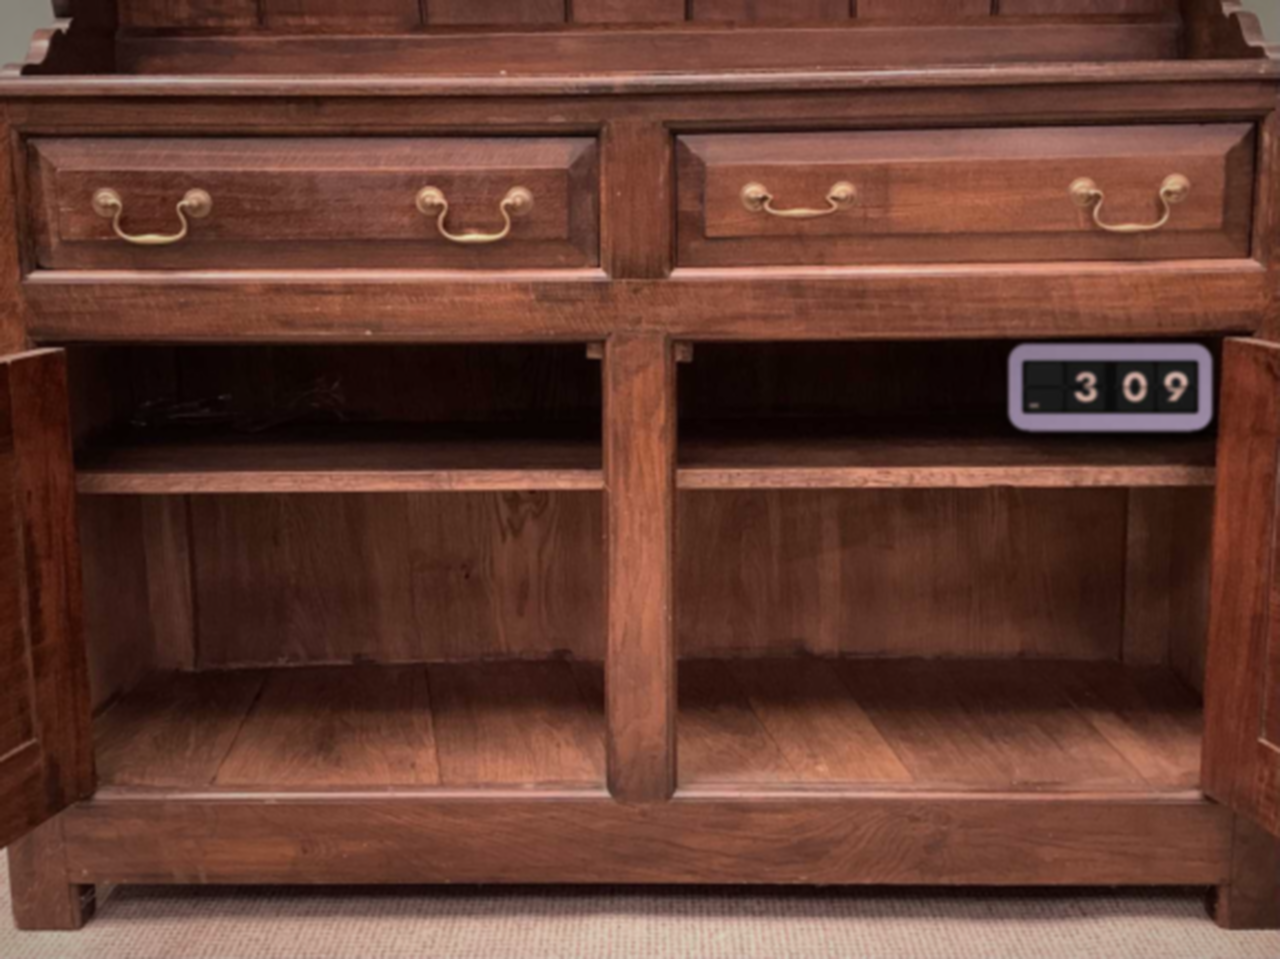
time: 3:09
